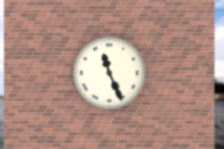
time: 11:26
